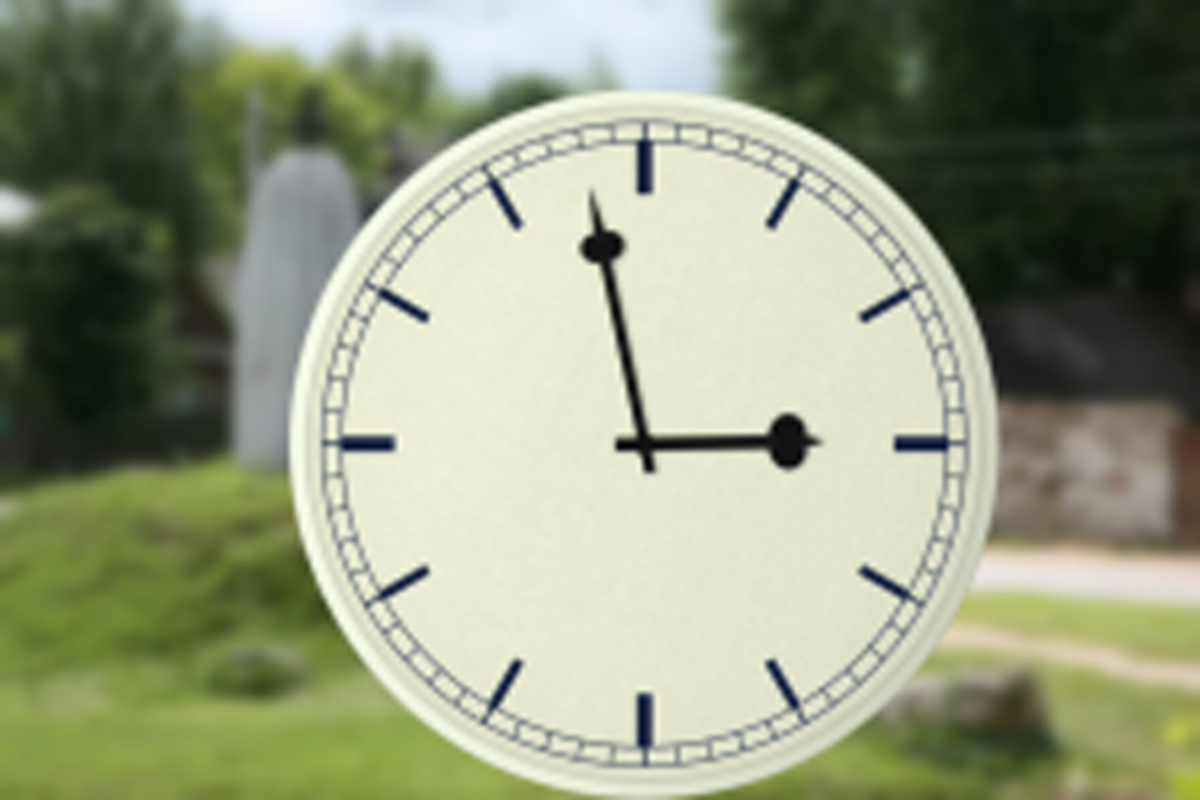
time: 2:58
